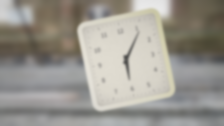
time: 6:06
